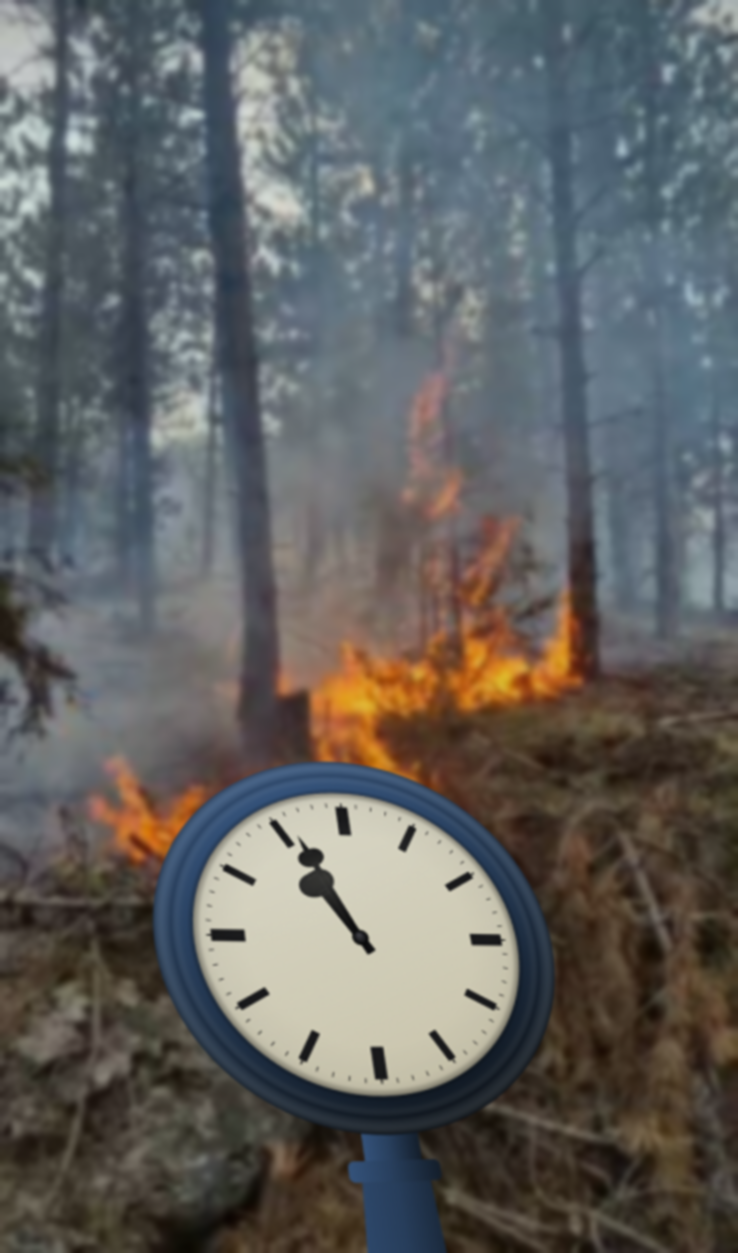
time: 10:56
